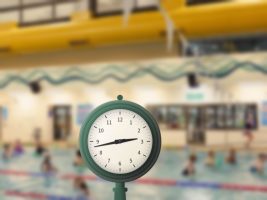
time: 2:43
